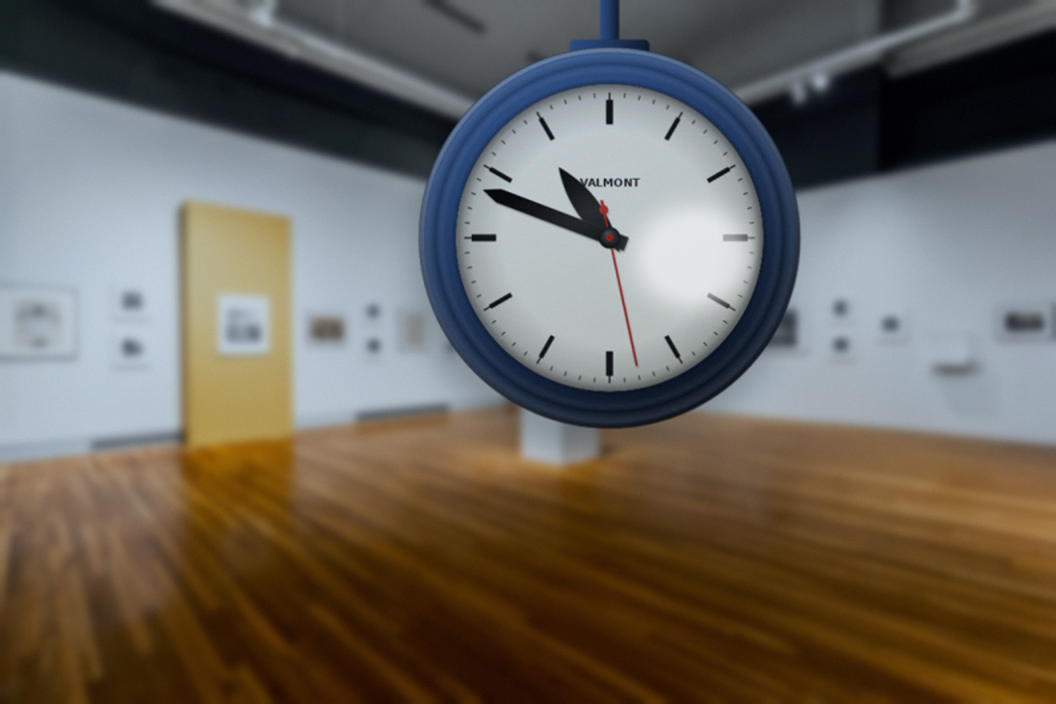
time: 10:48:28
